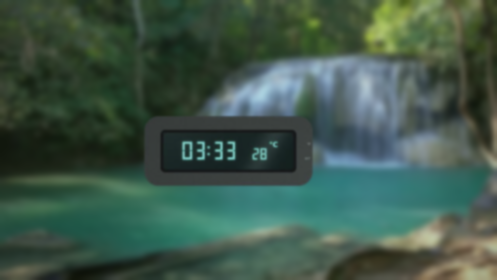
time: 3:33
